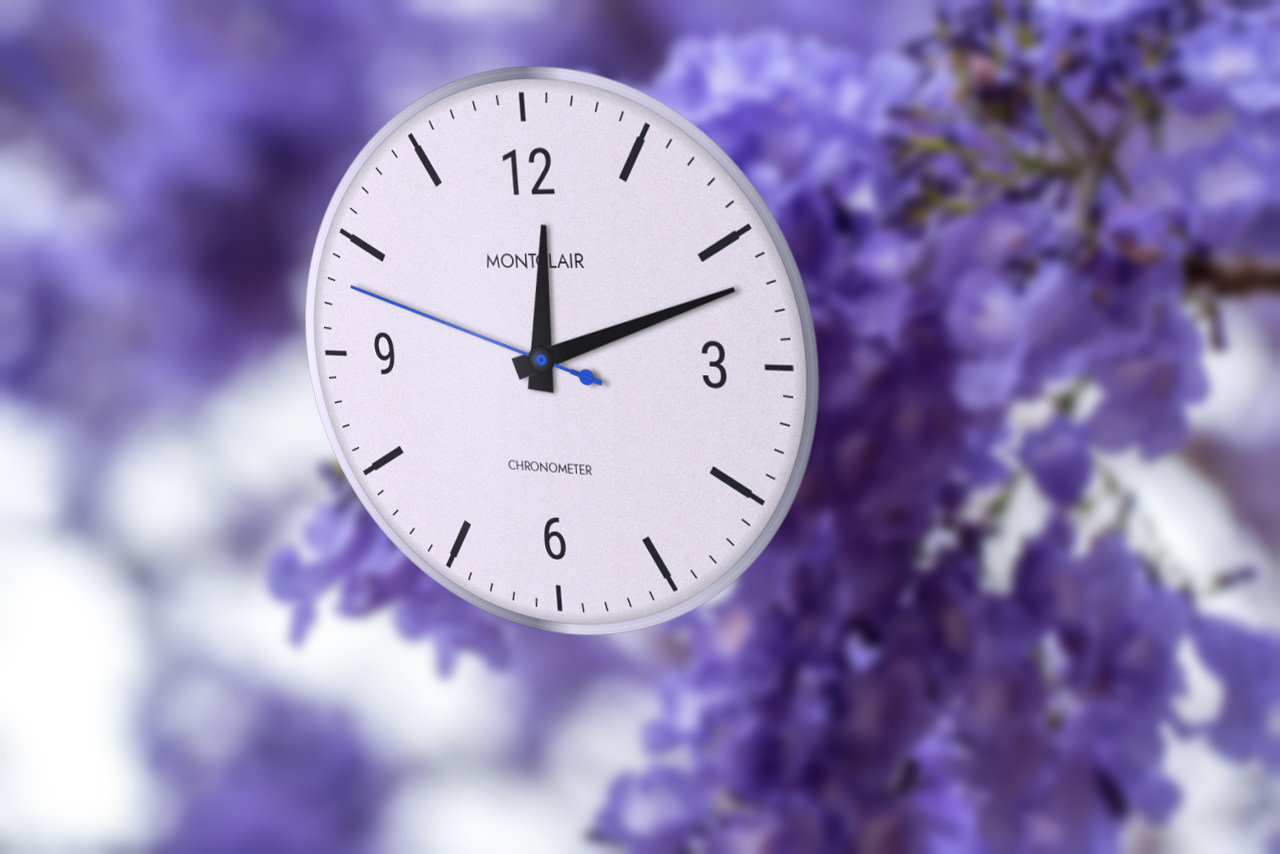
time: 12:11:48
